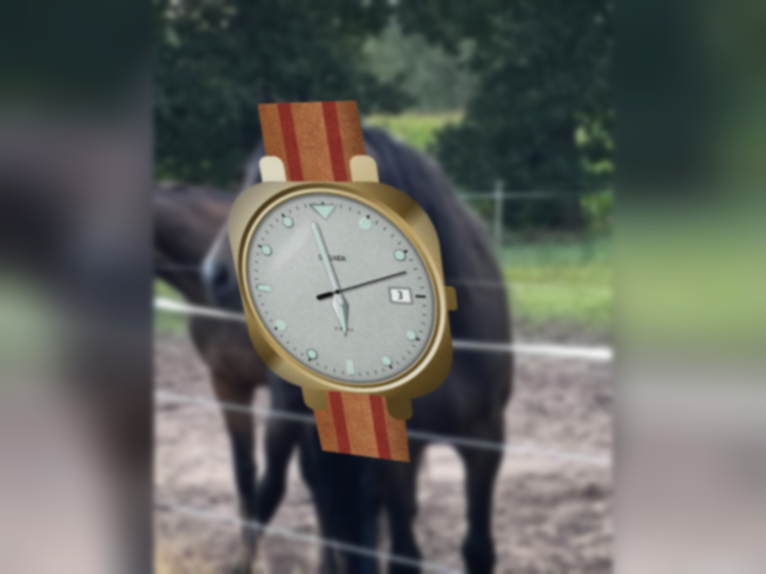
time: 5:58:12
